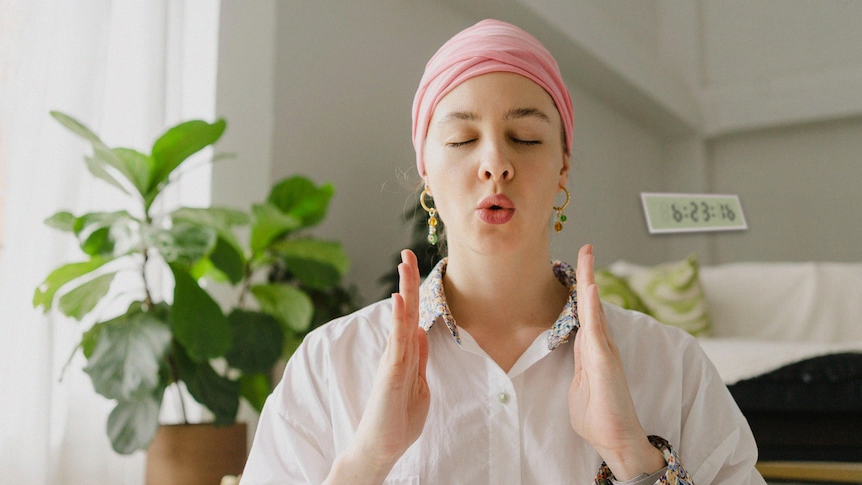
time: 6:23:16
